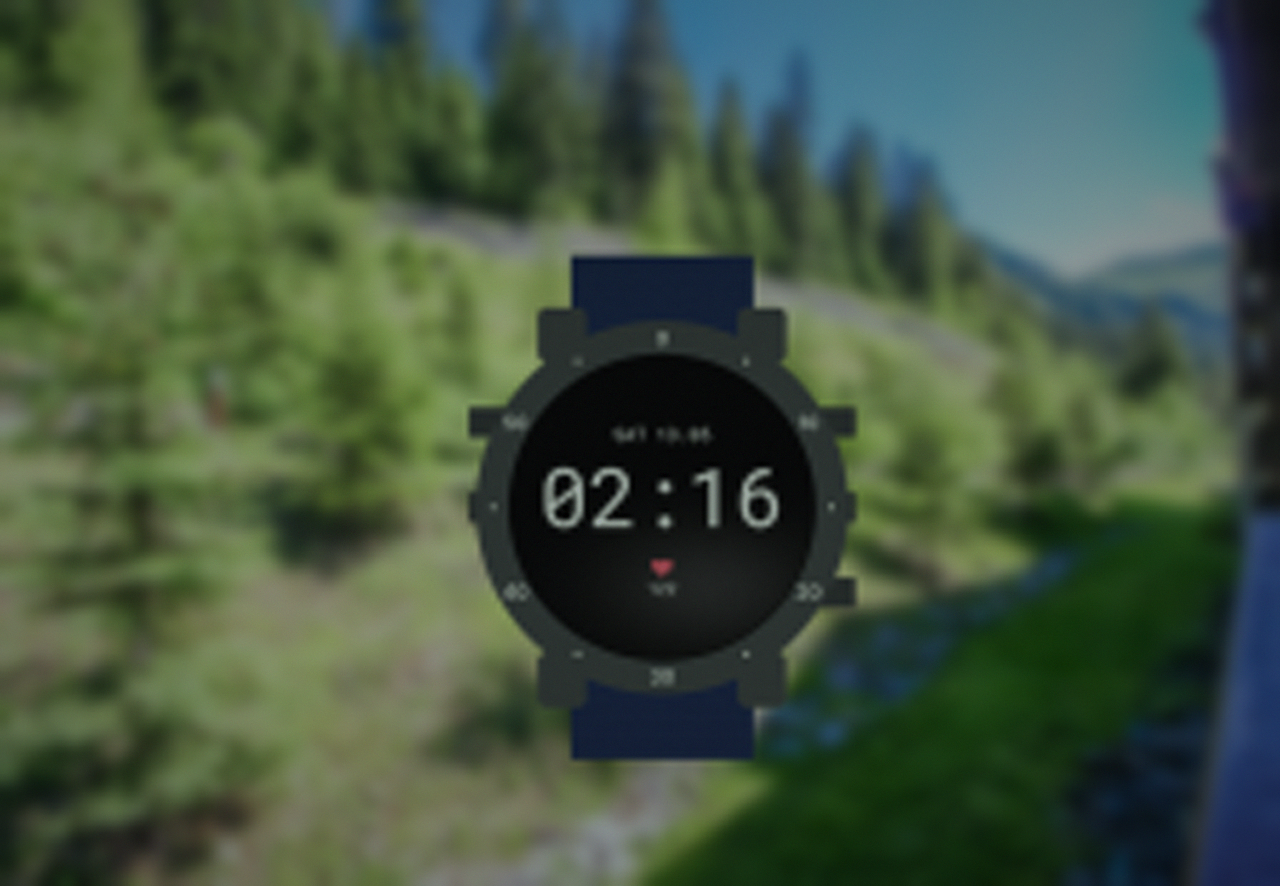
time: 2:16
